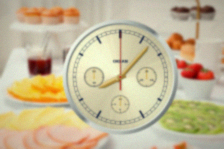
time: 8:07
